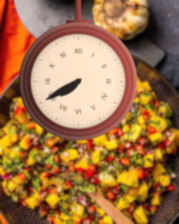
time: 7:40
